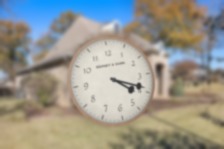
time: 4:19
